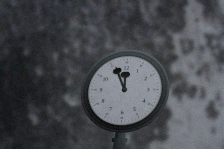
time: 11:56
